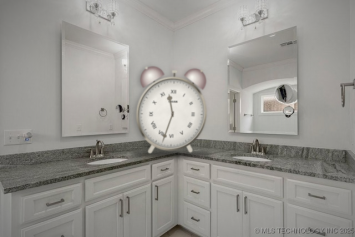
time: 11:33
